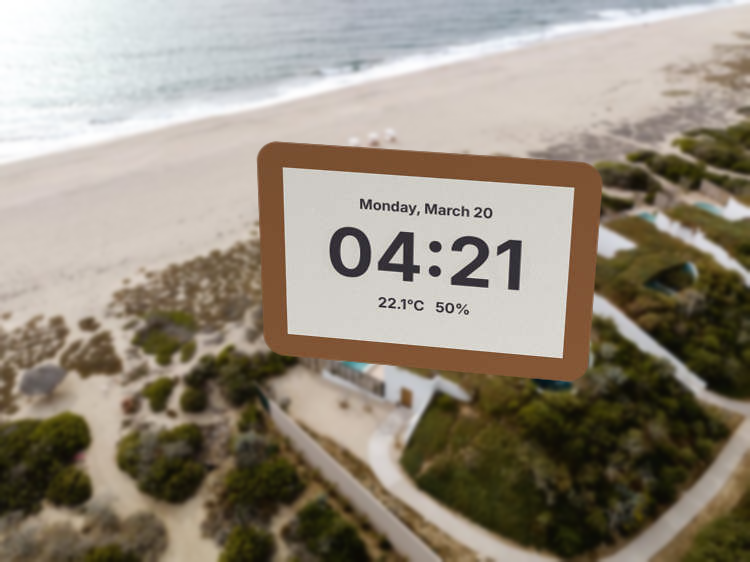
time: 4:21
